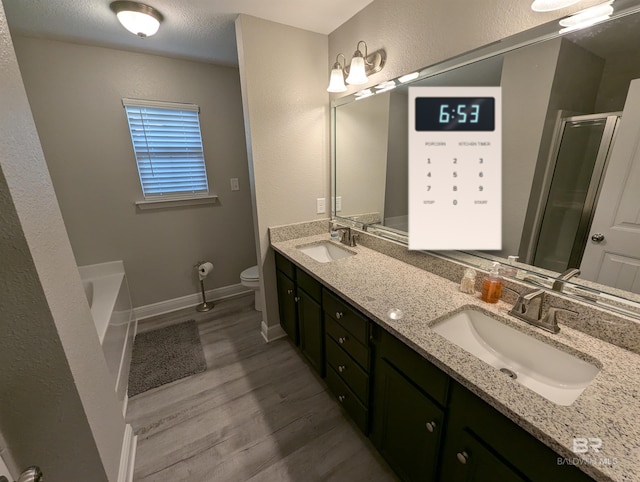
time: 6:53
